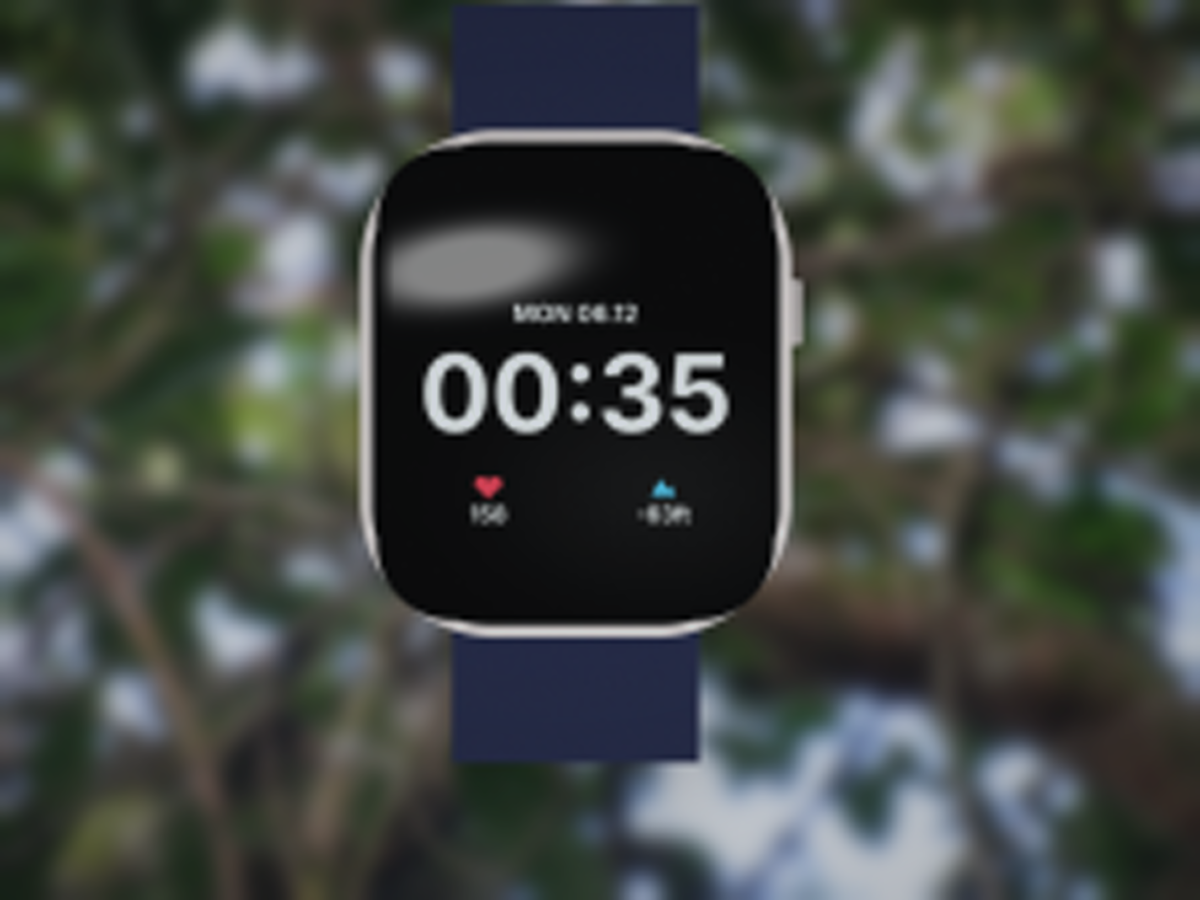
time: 0:35
